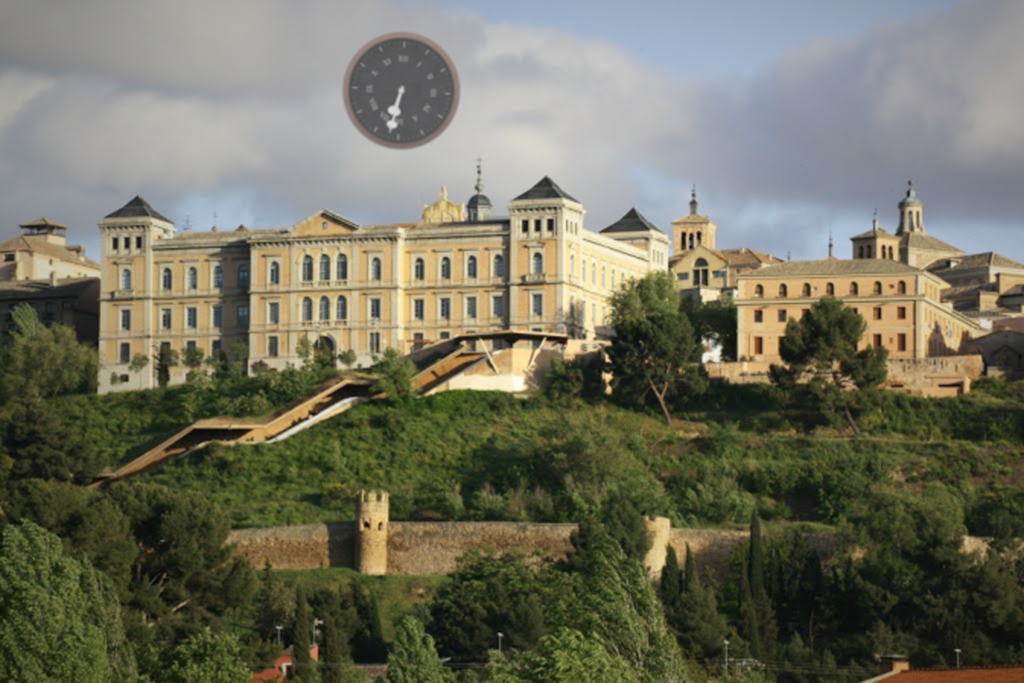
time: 6:32
